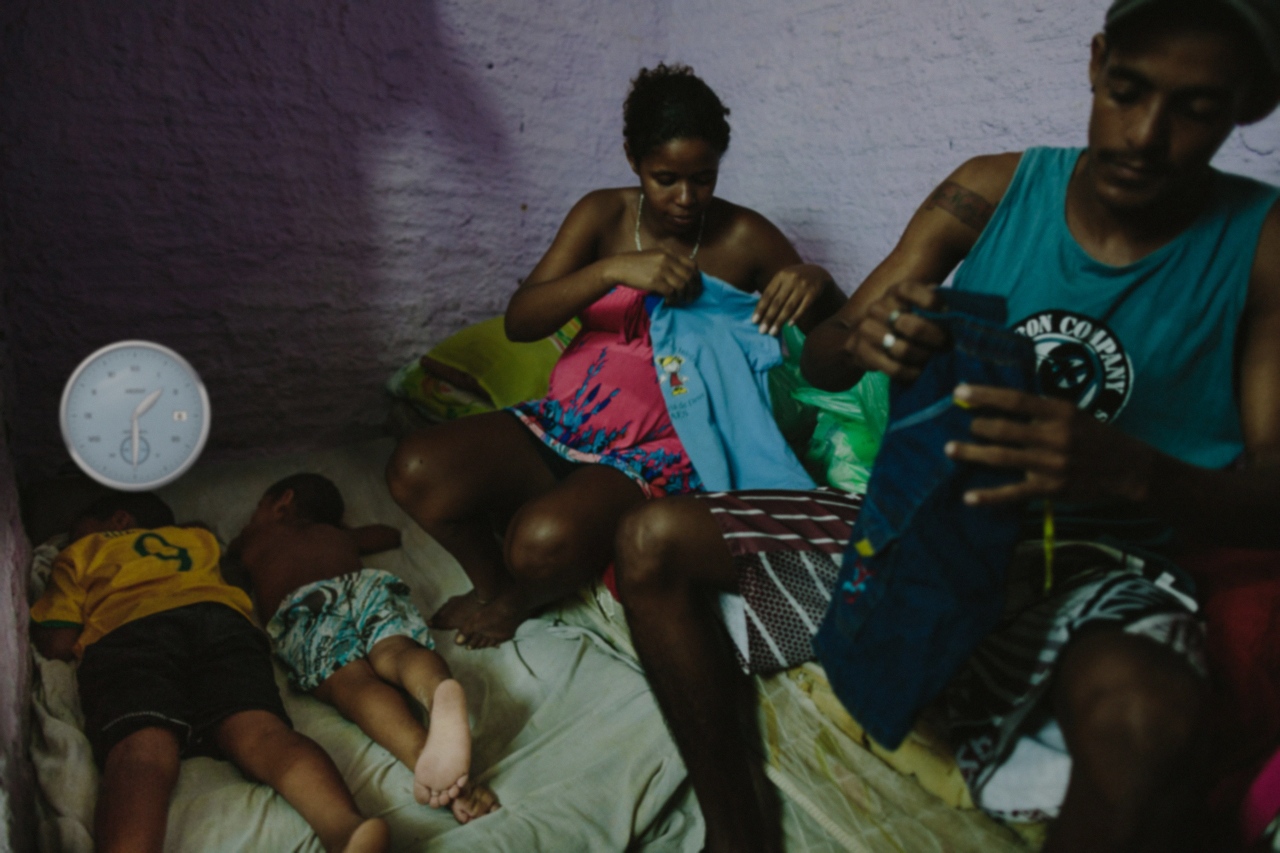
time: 1:30
